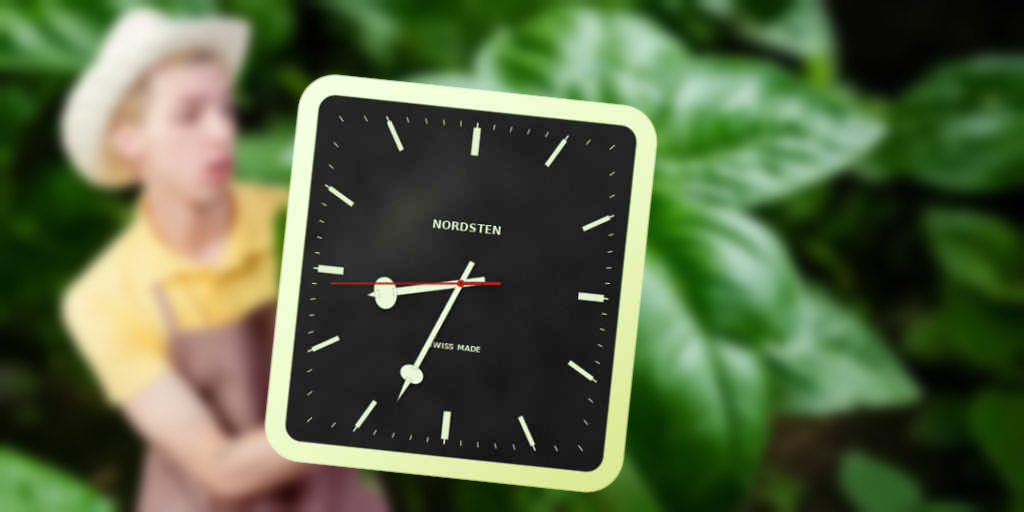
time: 8:33:44
